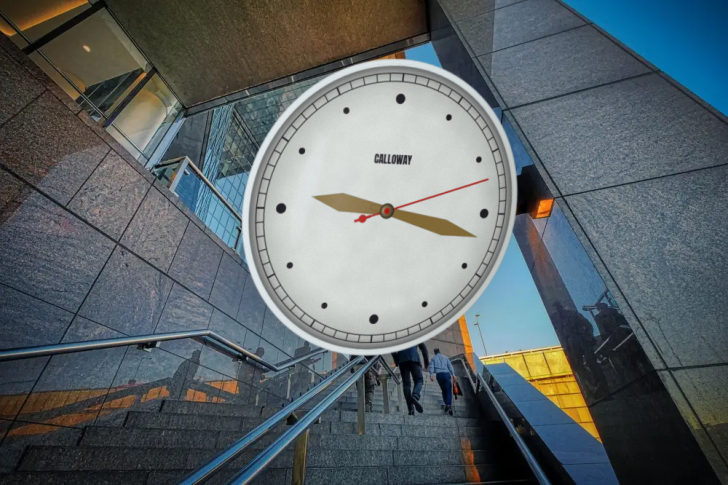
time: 9:17:12
